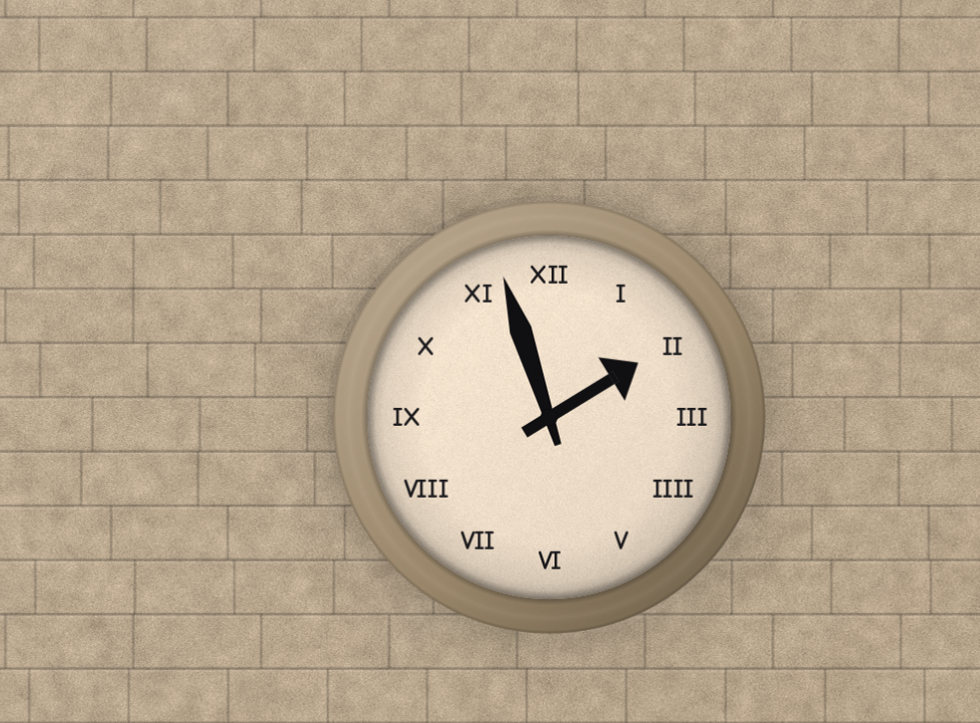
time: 1:57
